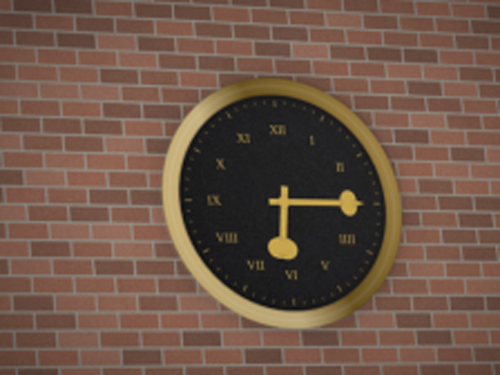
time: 6:15
